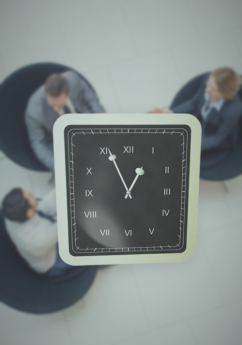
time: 12:56
